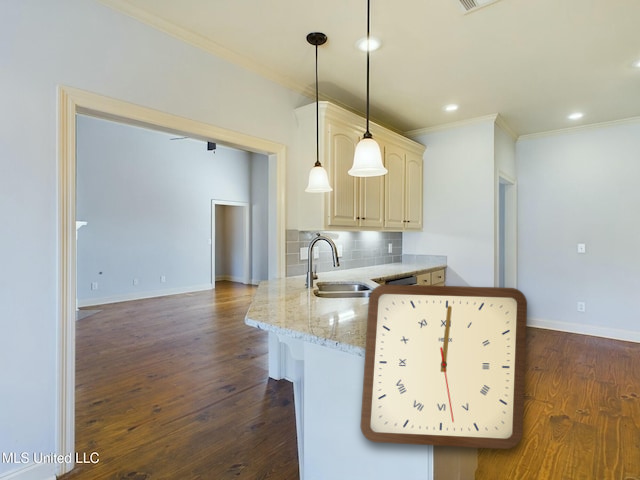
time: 12:00:28
